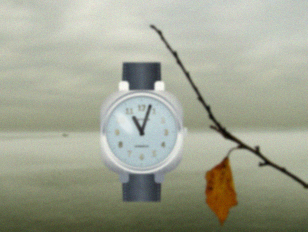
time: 11:03
